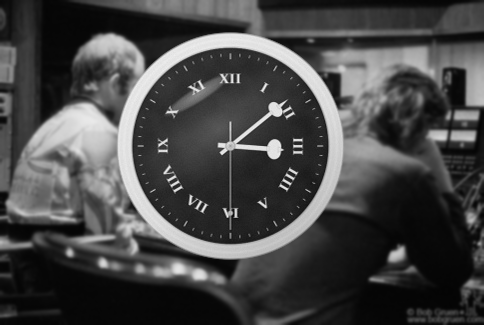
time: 3:08:30
